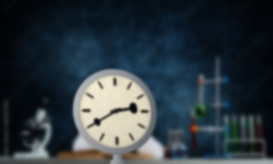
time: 2:40
